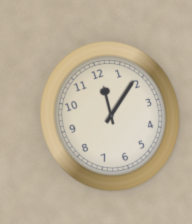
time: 12:09
